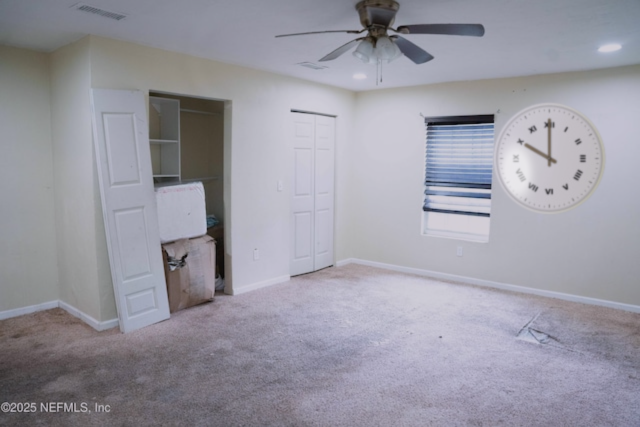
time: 10:00
